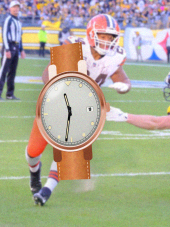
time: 11:32
